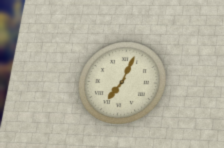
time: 7:03
